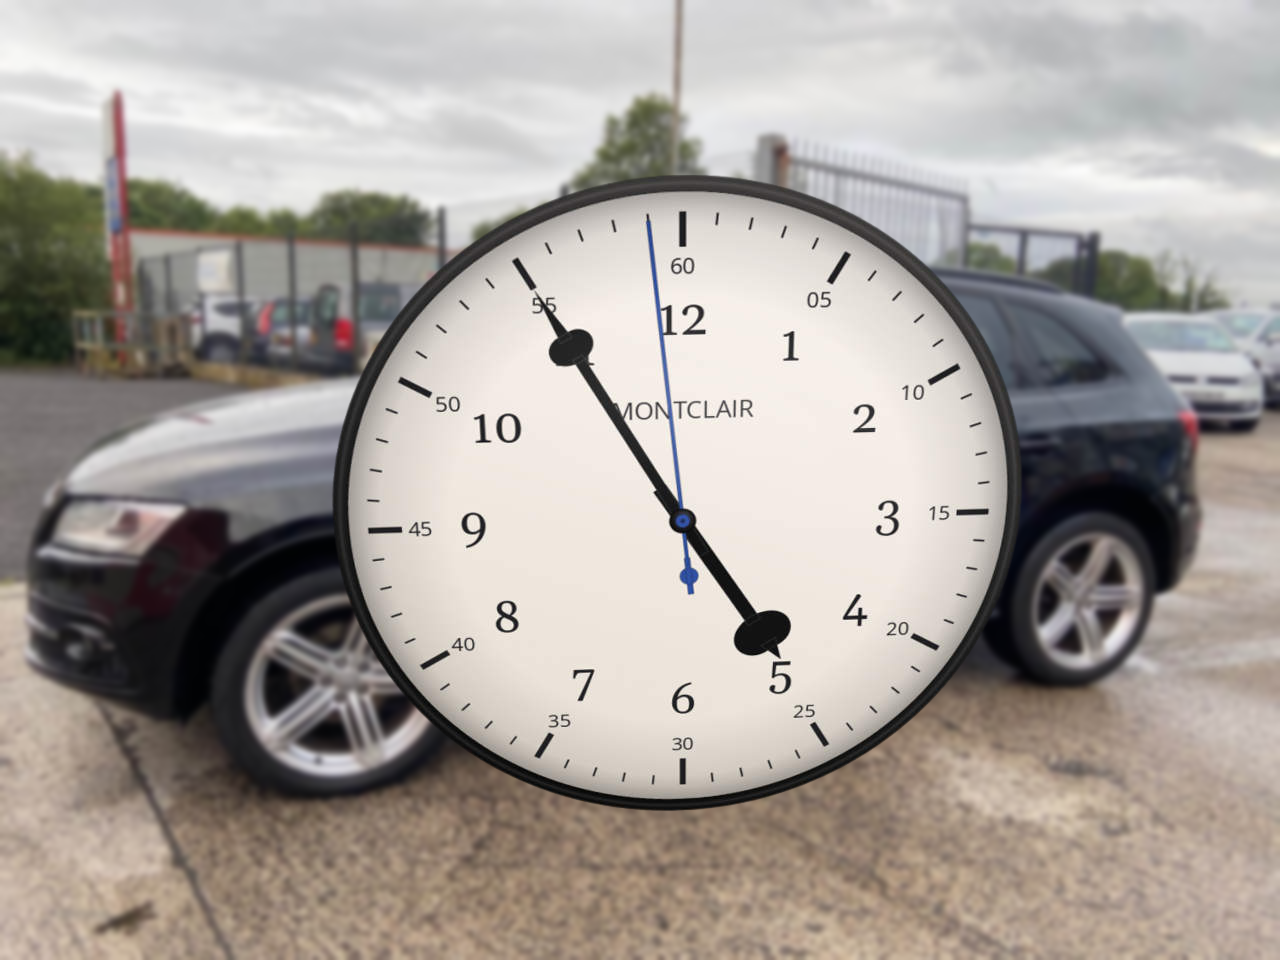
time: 4:54:59
